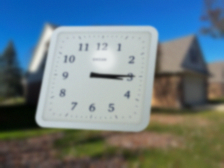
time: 3:15
